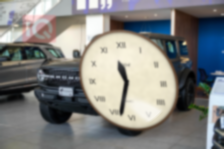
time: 11:33
